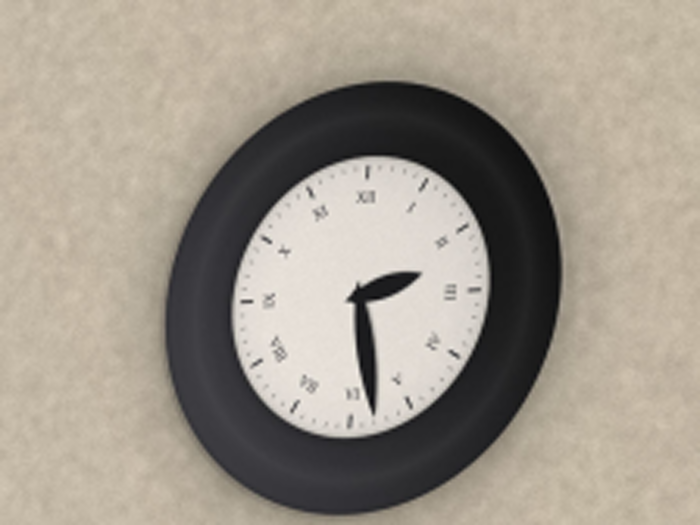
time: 2:28
